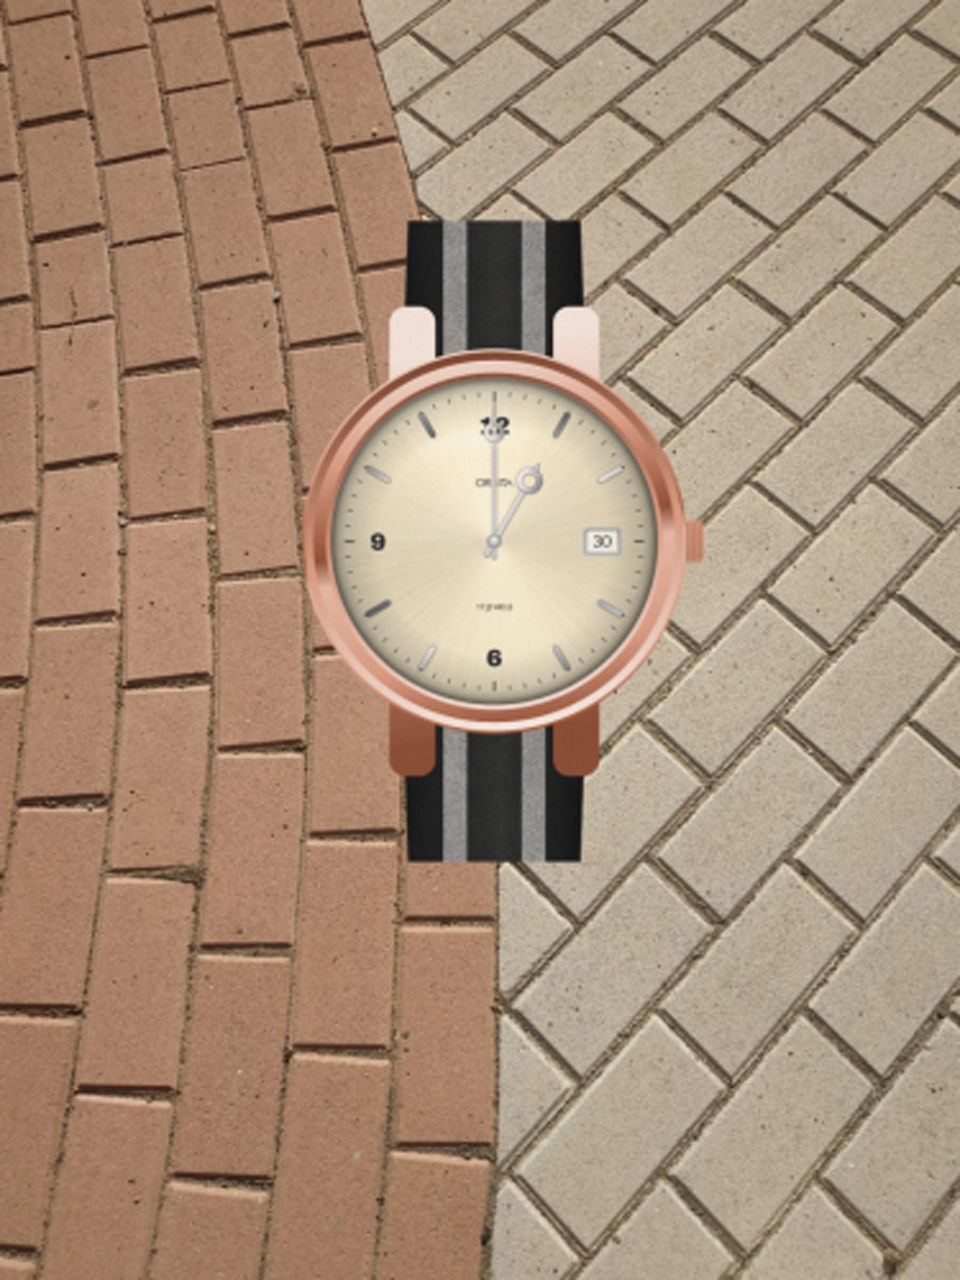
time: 1:00
